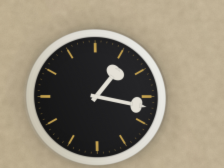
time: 1:17
